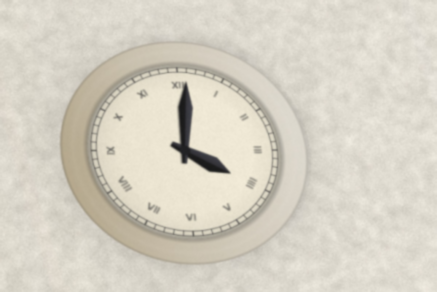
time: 4:01
